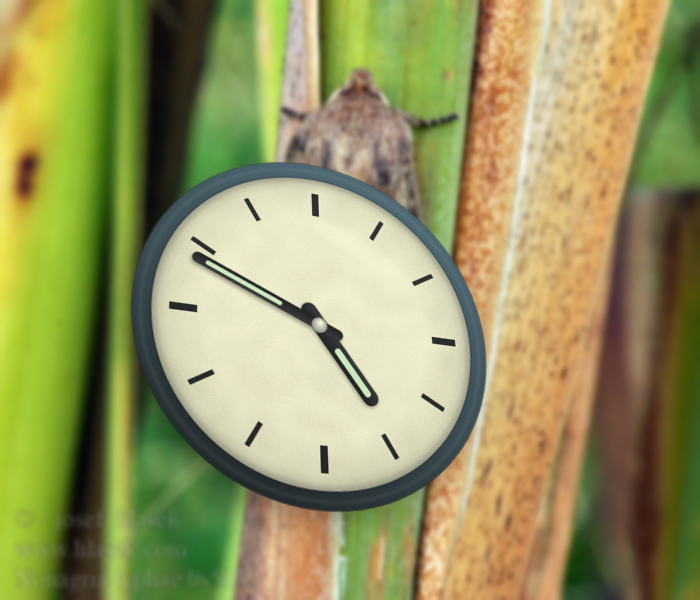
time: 4:49
